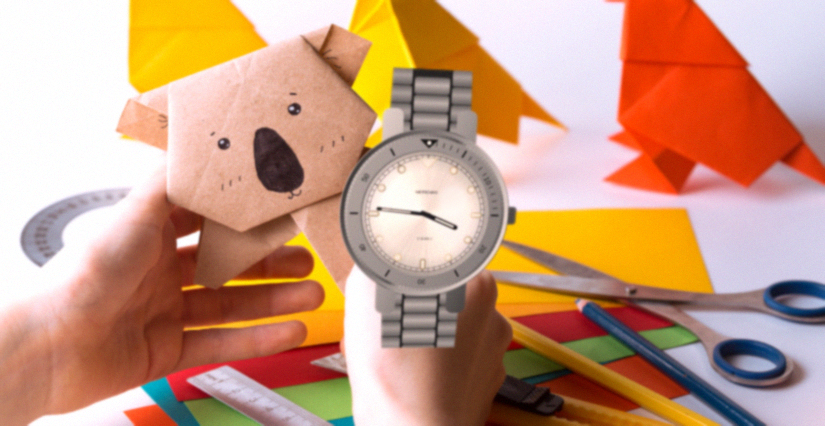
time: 3:46
